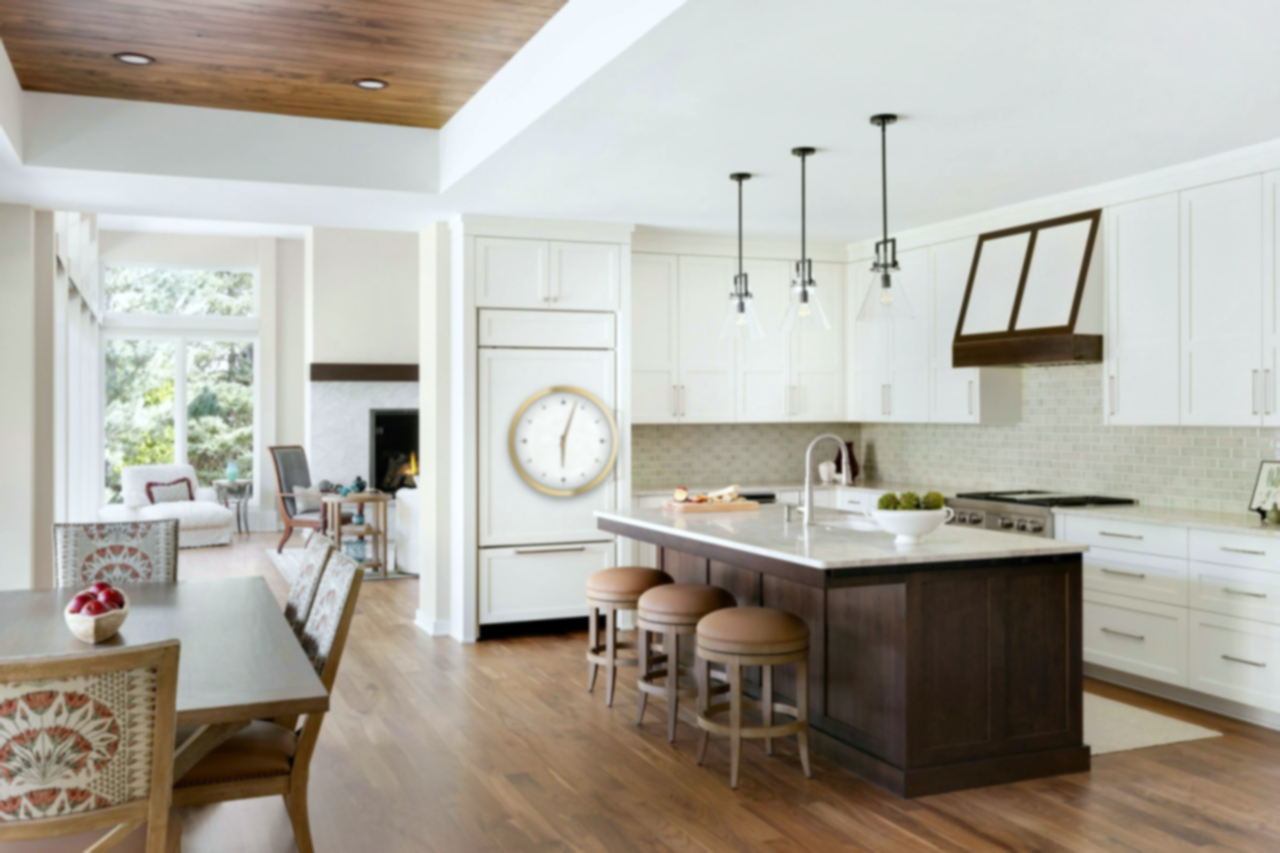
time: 6:03
